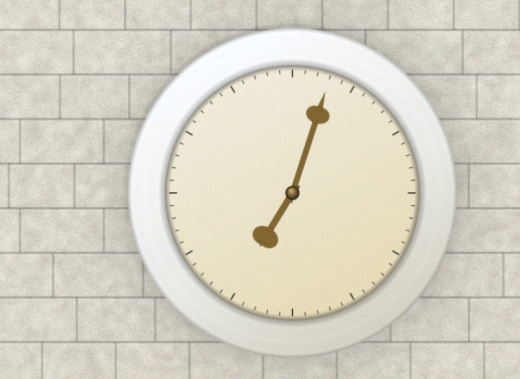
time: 7:03
